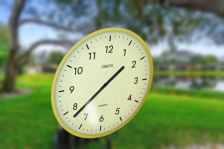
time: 1:38
